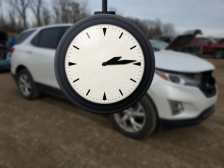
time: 2:14
